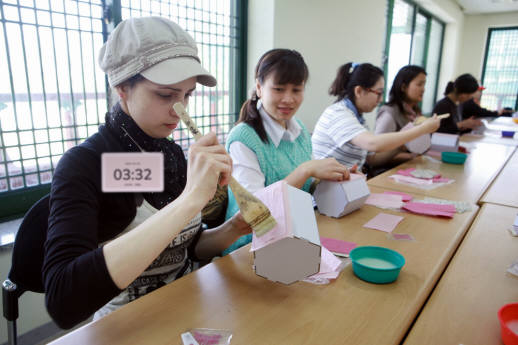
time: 3:32
